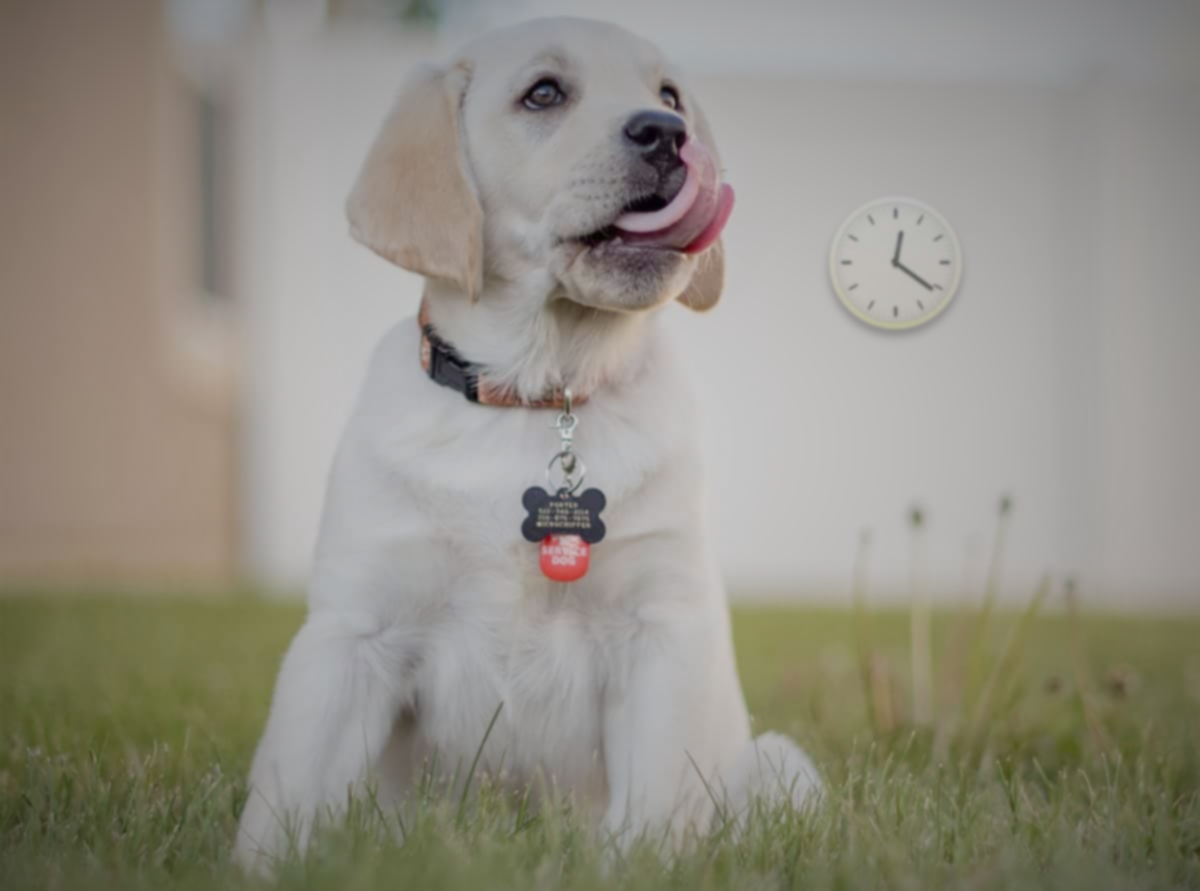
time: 12:21
